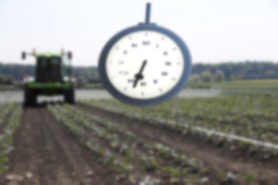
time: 6:33
